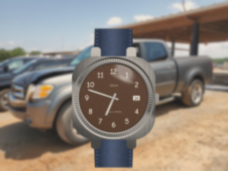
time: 6:48
